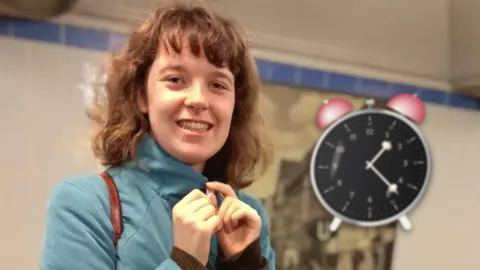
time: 1:23
